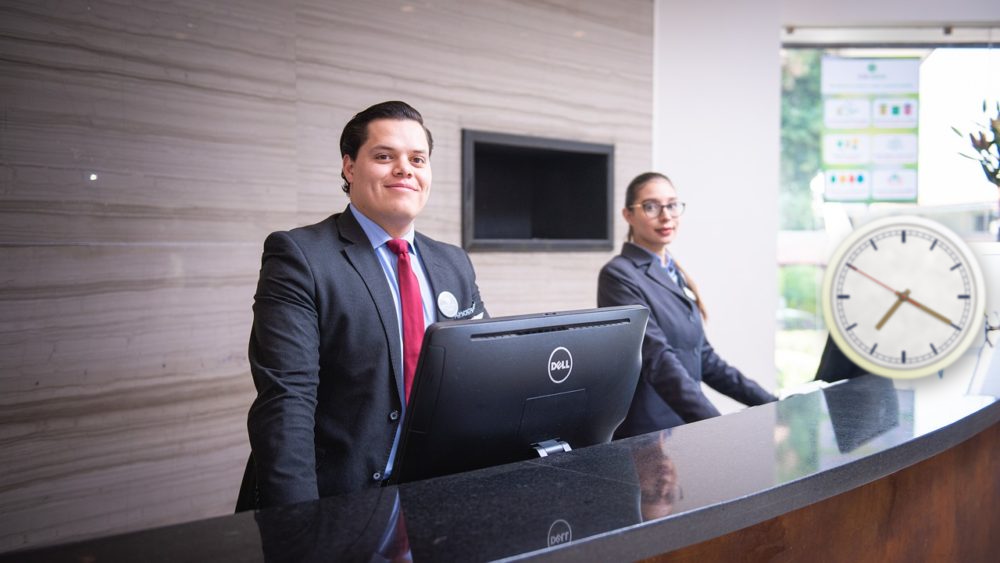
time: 7:19:50
